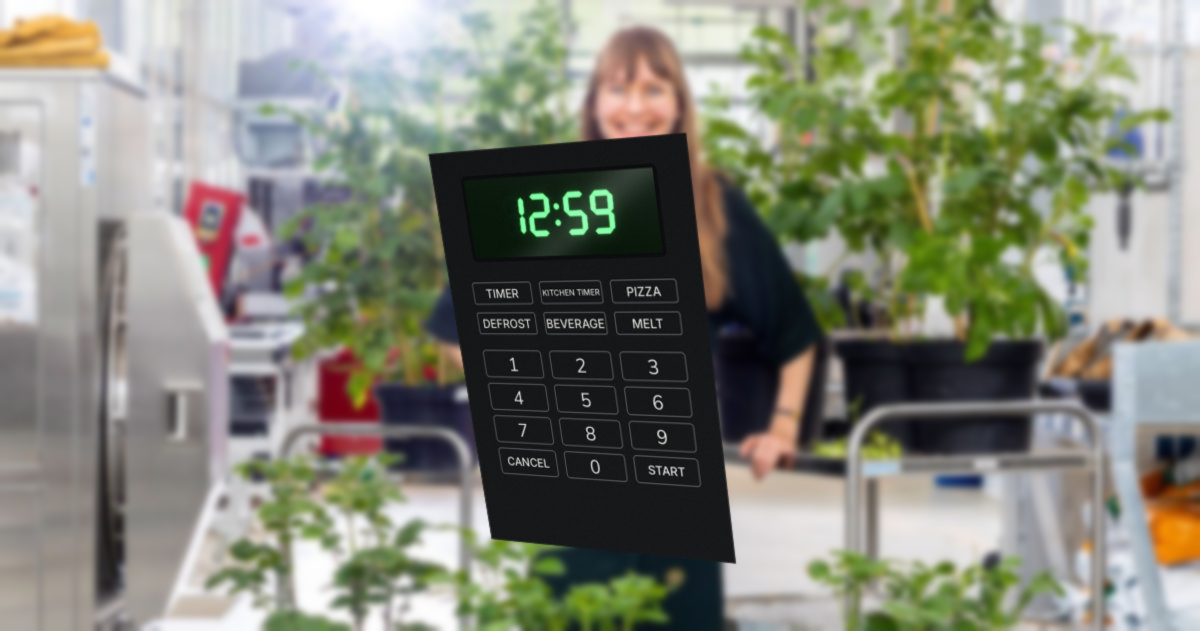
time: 12:59
